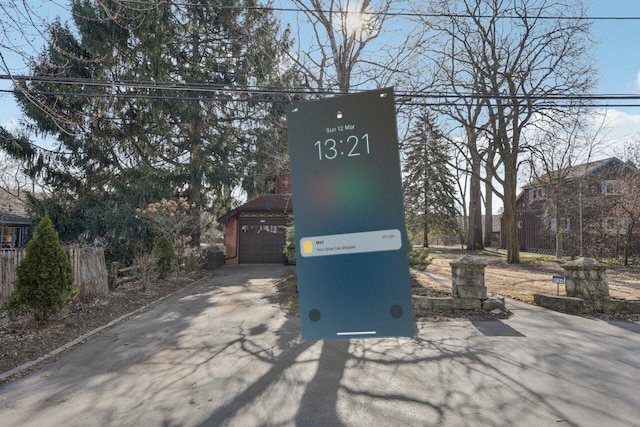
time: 13:21
